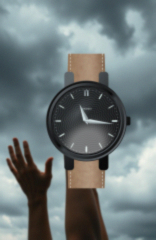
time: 11:16
